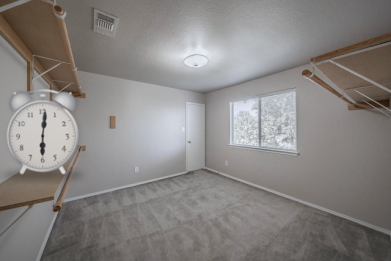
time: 6:01
